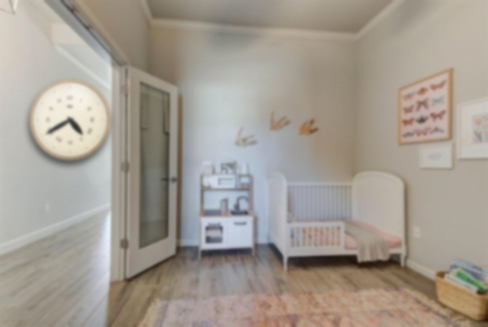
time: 4:40
